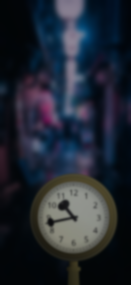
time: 10:43
